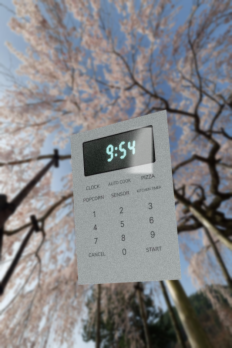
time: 9:54
